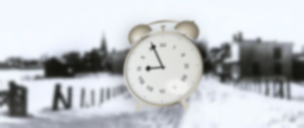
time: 8:56
